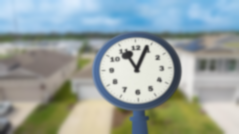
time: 11:04
